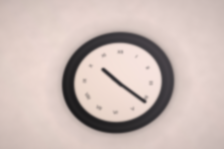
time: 10:21
